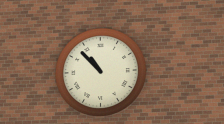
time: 10:53
